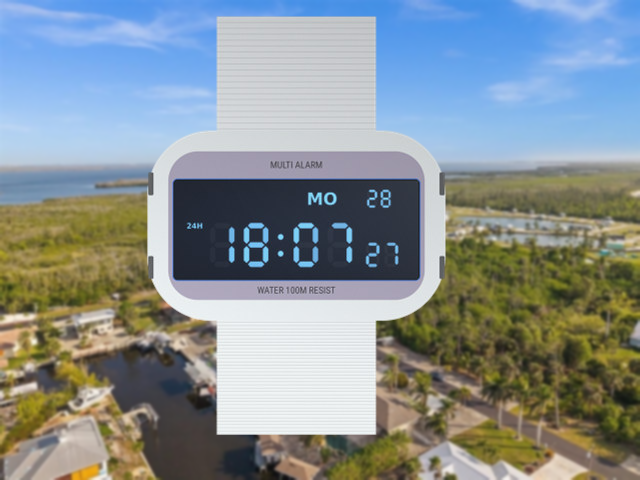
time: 18:07:27
